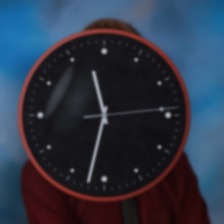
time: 11:32:14
